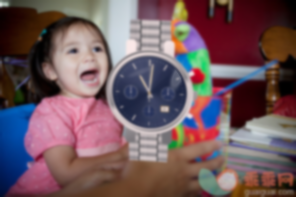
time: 11:01
